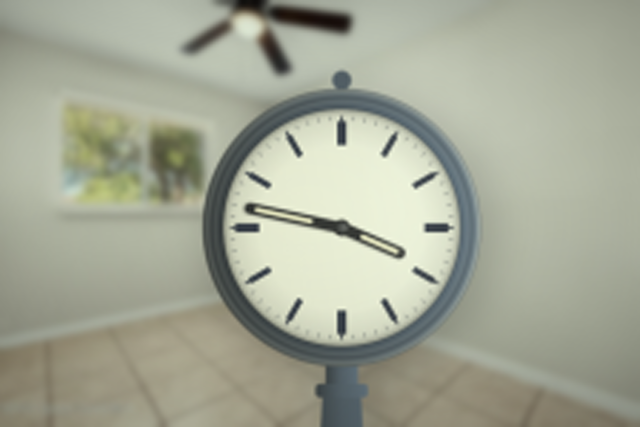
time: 3:47
